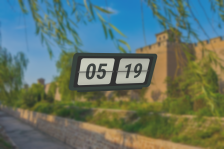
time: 5:19
